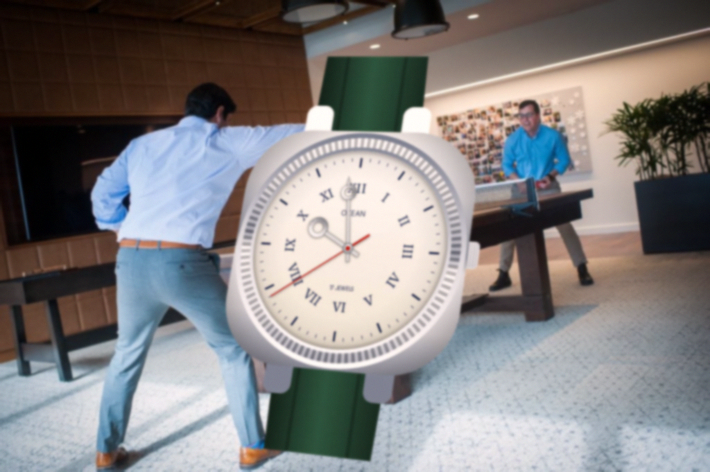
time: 9:58:39
